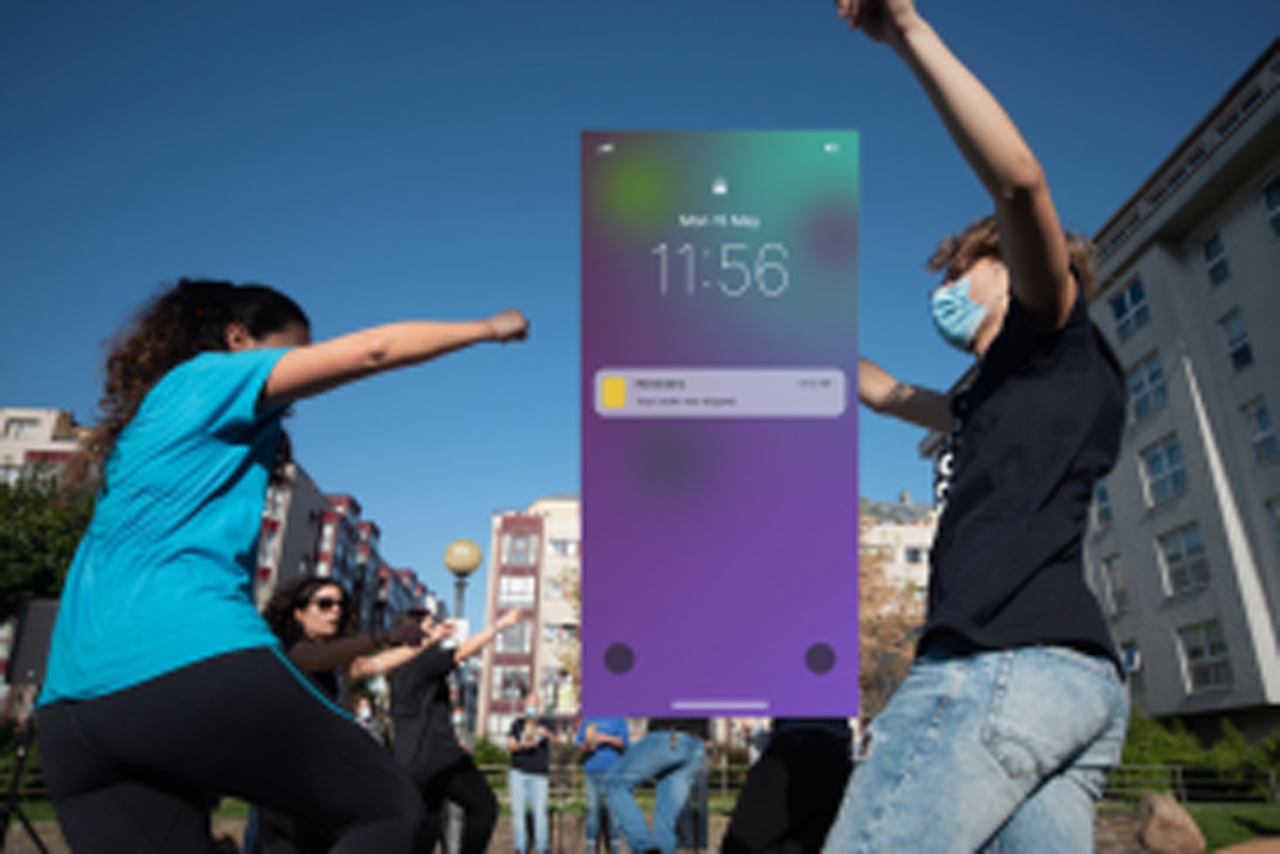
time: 11:56
